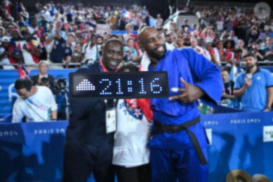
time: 21:16
